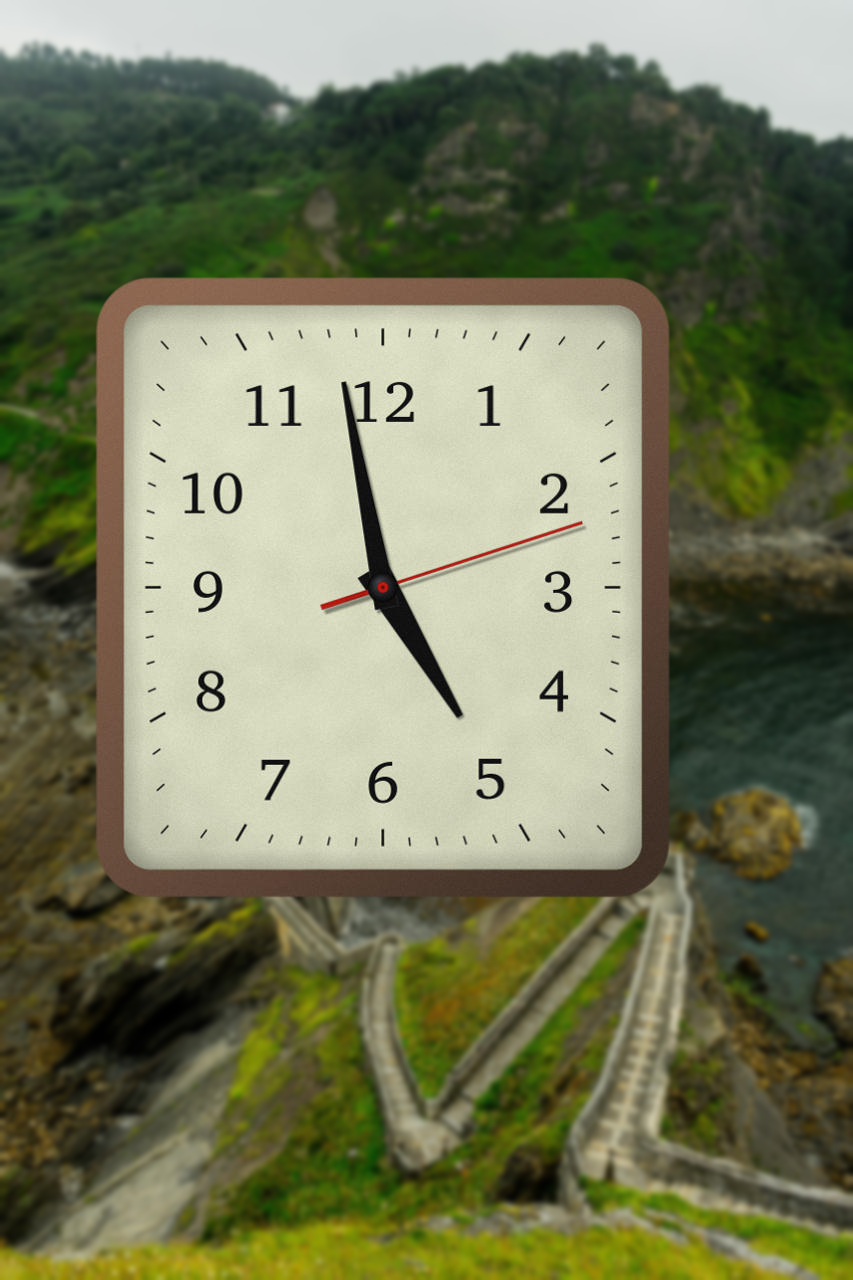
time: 4:58:12
